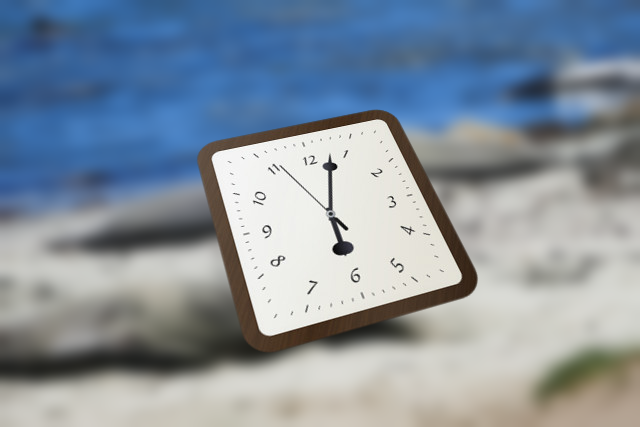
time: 6:02:56
